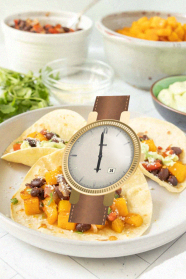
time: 5:59
